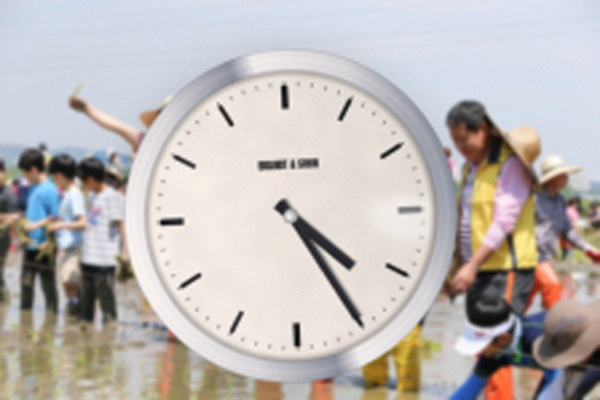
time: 4:25
